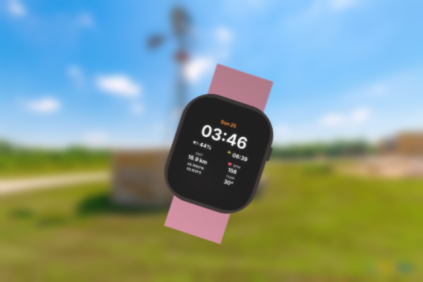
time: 3:46
